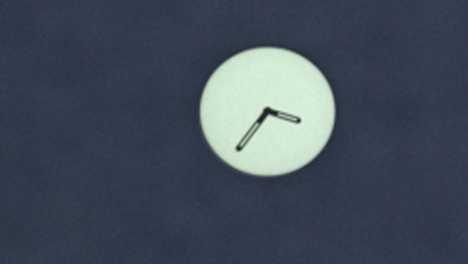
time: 3:36
